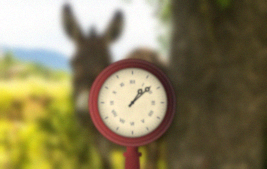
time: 1:08
